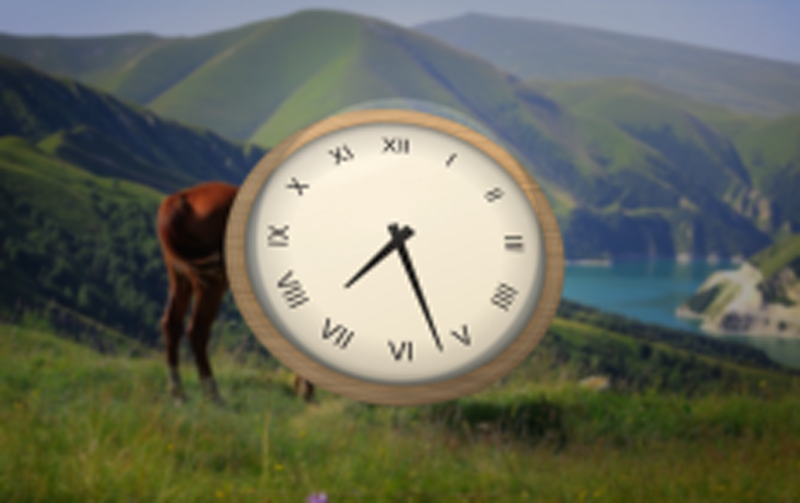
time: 7:27
